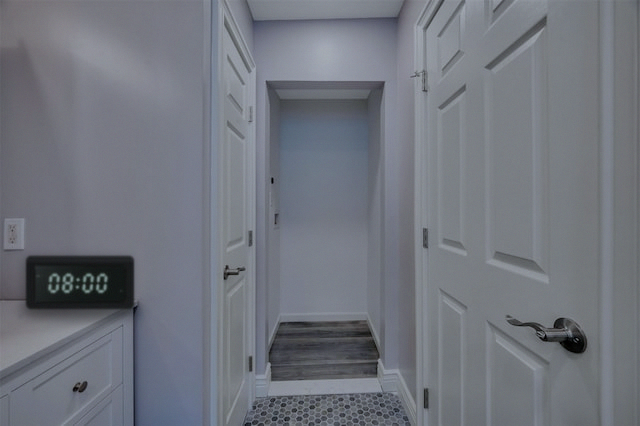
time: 8:00
